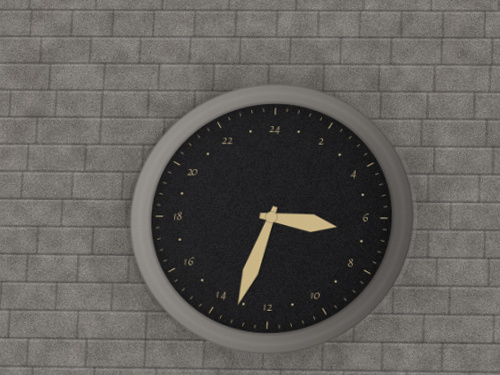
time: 6:33
